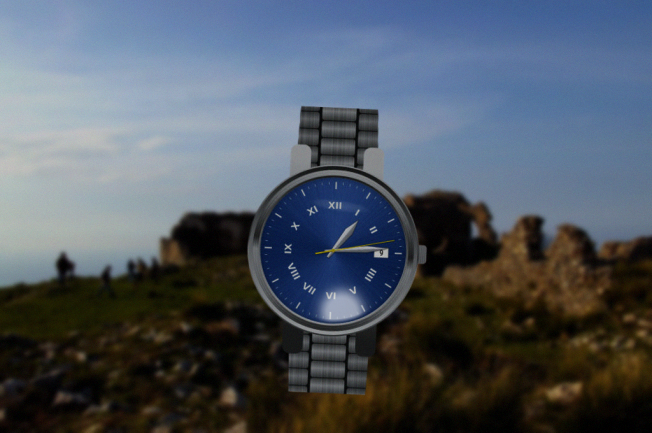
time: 1:14:13
